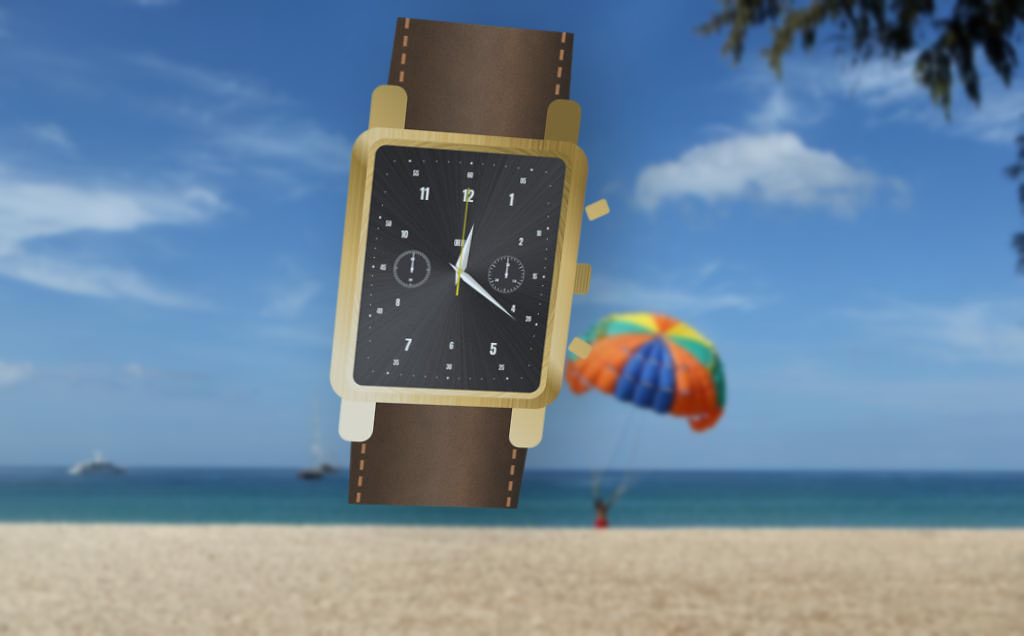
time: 12:21
